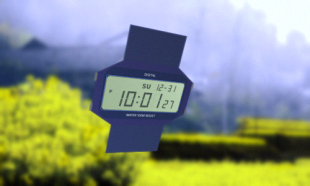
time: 10:01:27
